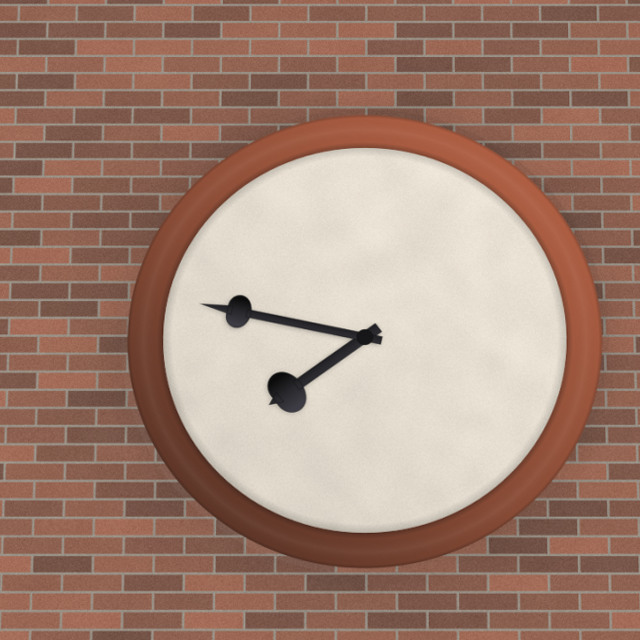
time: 7:47
